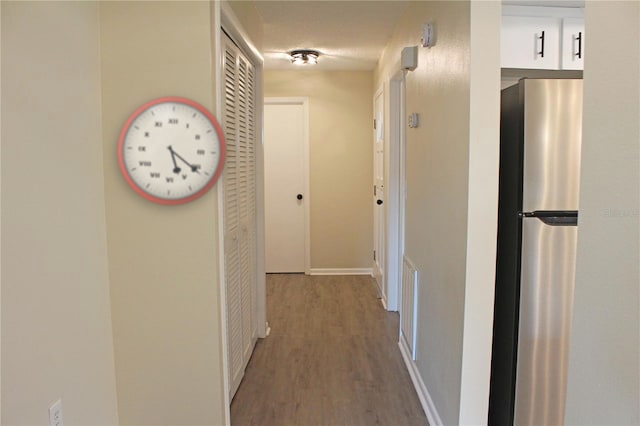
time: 5:21
